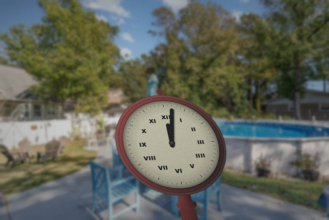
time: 12:02
